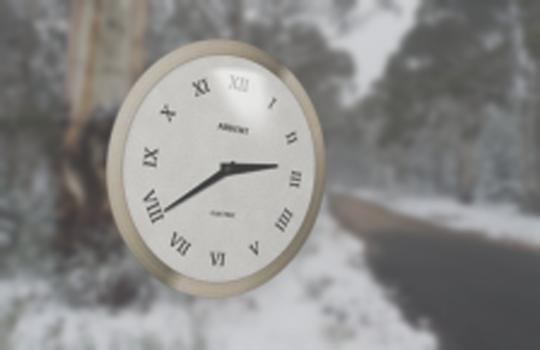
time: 2:39
